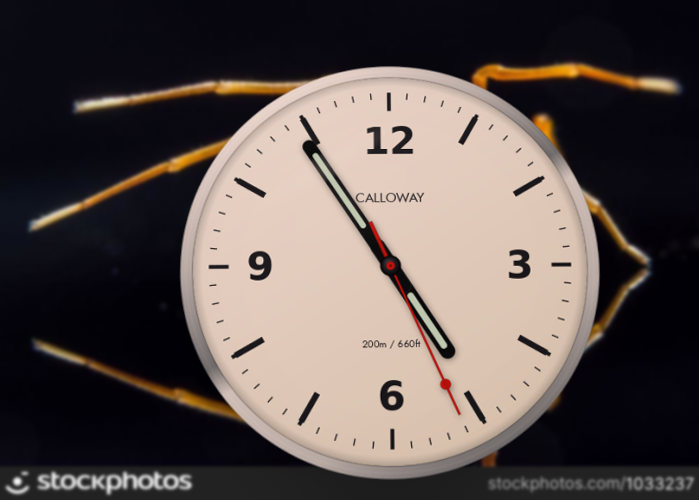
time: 4:54:26
